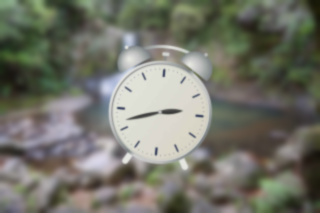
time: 2:42
